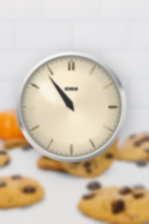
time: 10:54
